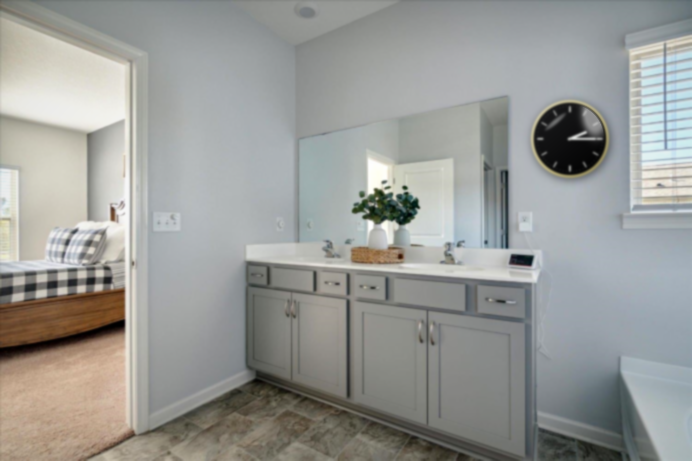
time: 2:15
